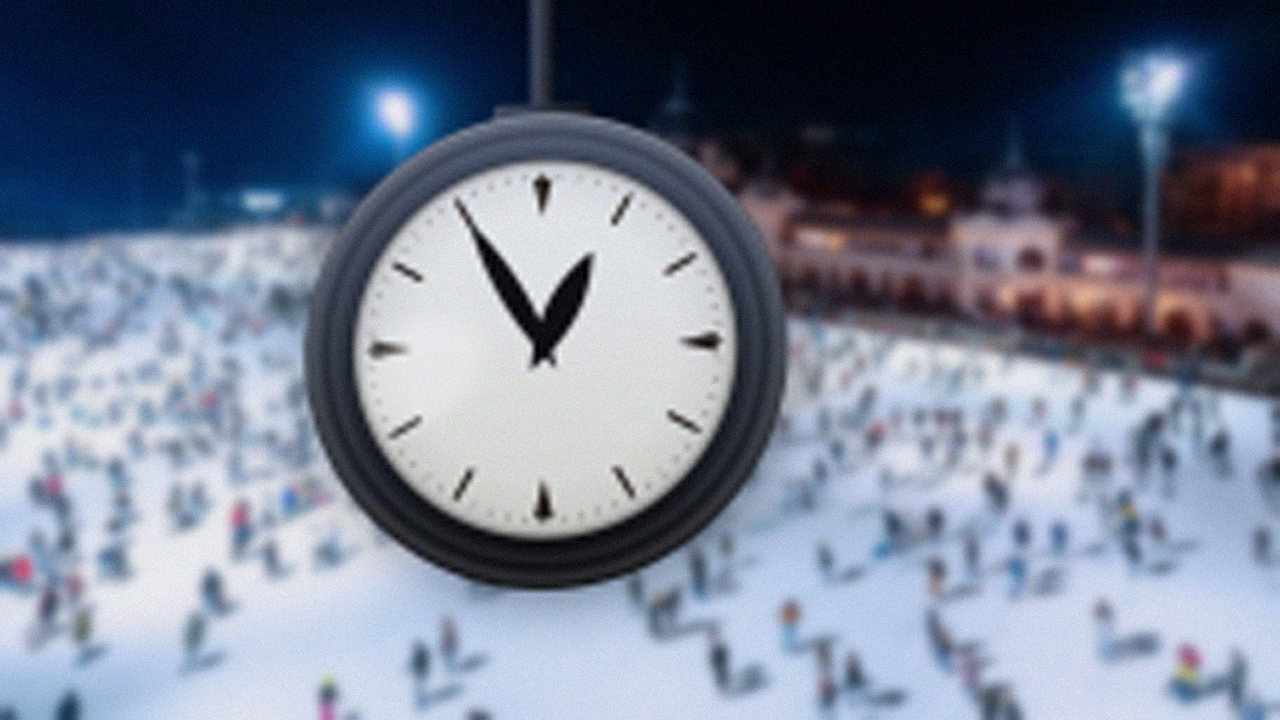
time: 12:55
